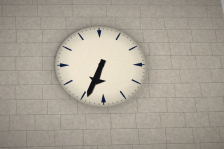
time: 6:34
